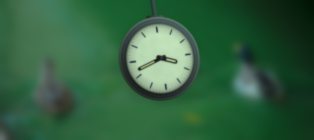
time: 3:42
